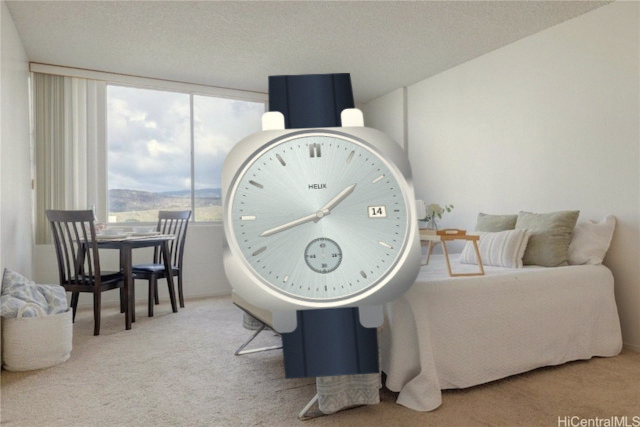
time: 1:42
